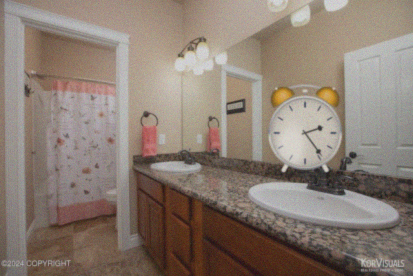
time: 2:24
